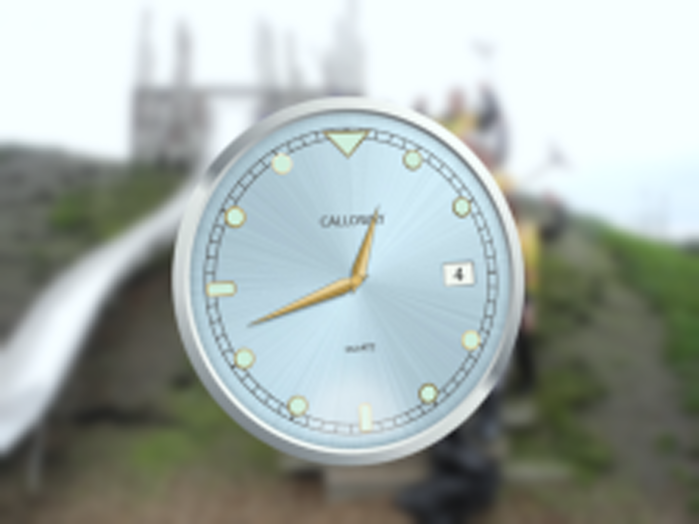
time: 12:42
